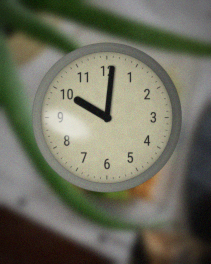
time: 10:01
